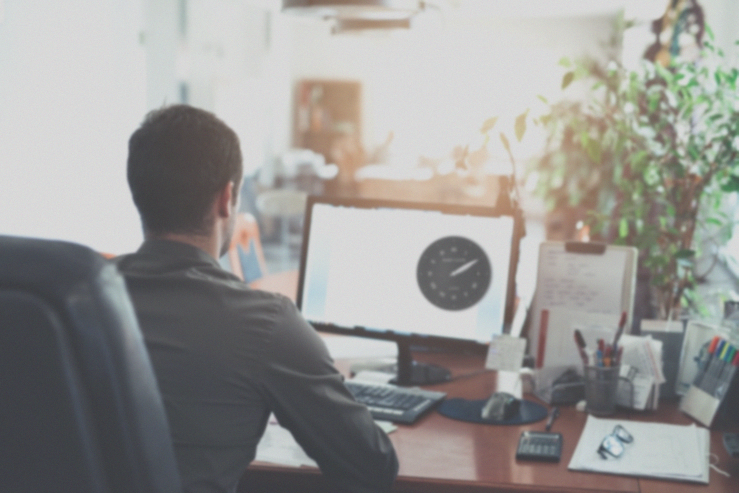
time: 2:10
